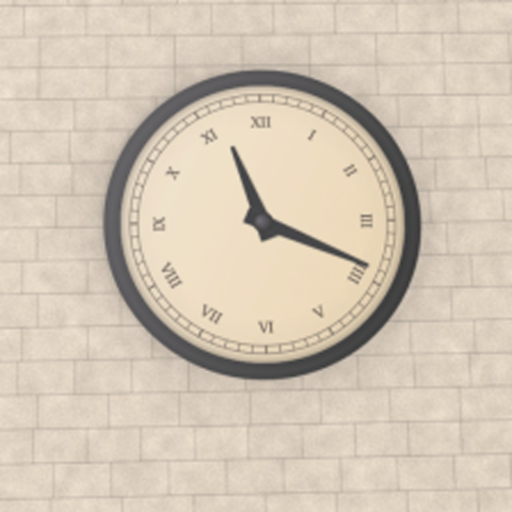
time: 11:19
